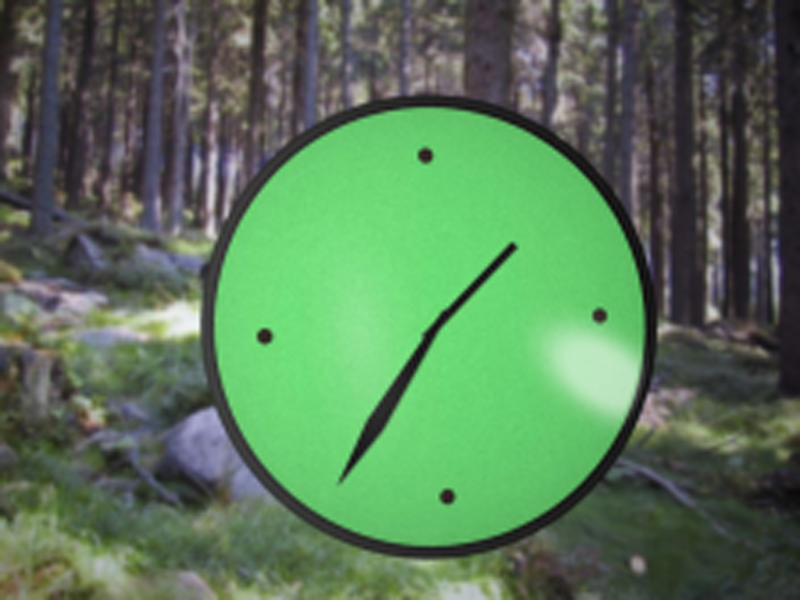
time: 1:36
